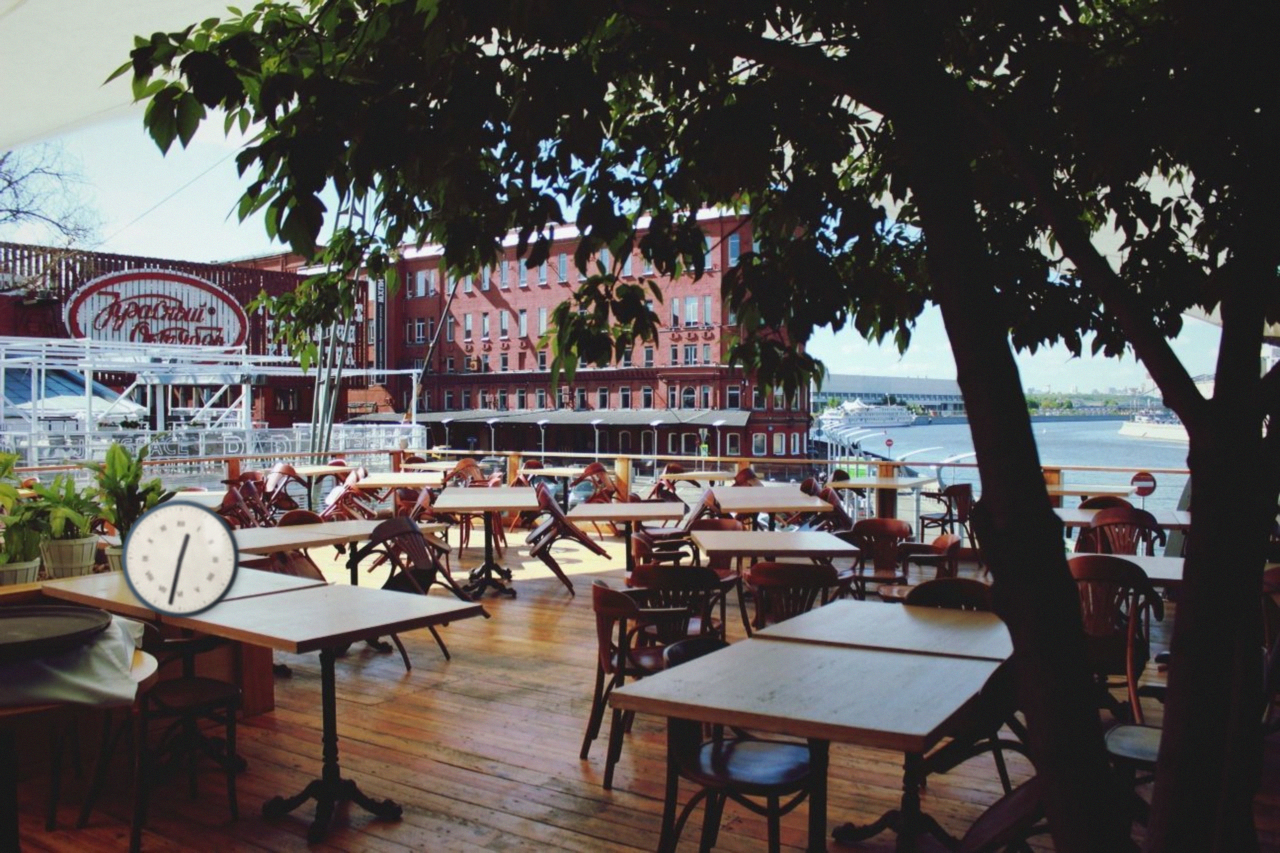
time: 12:32
